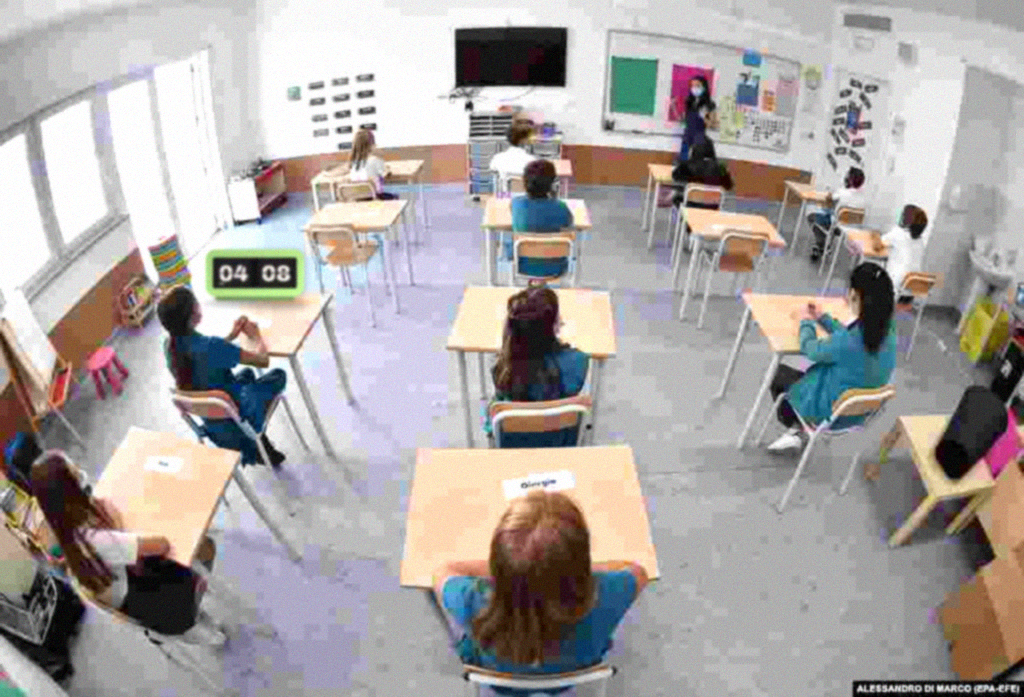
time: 4:08
